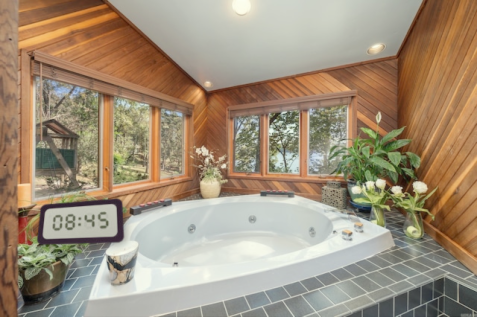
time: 8:45
